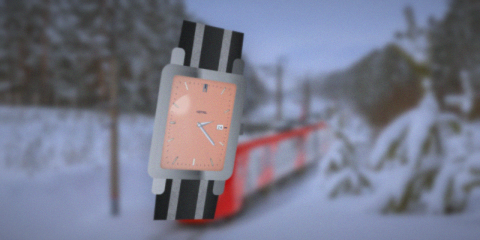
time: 2:22
